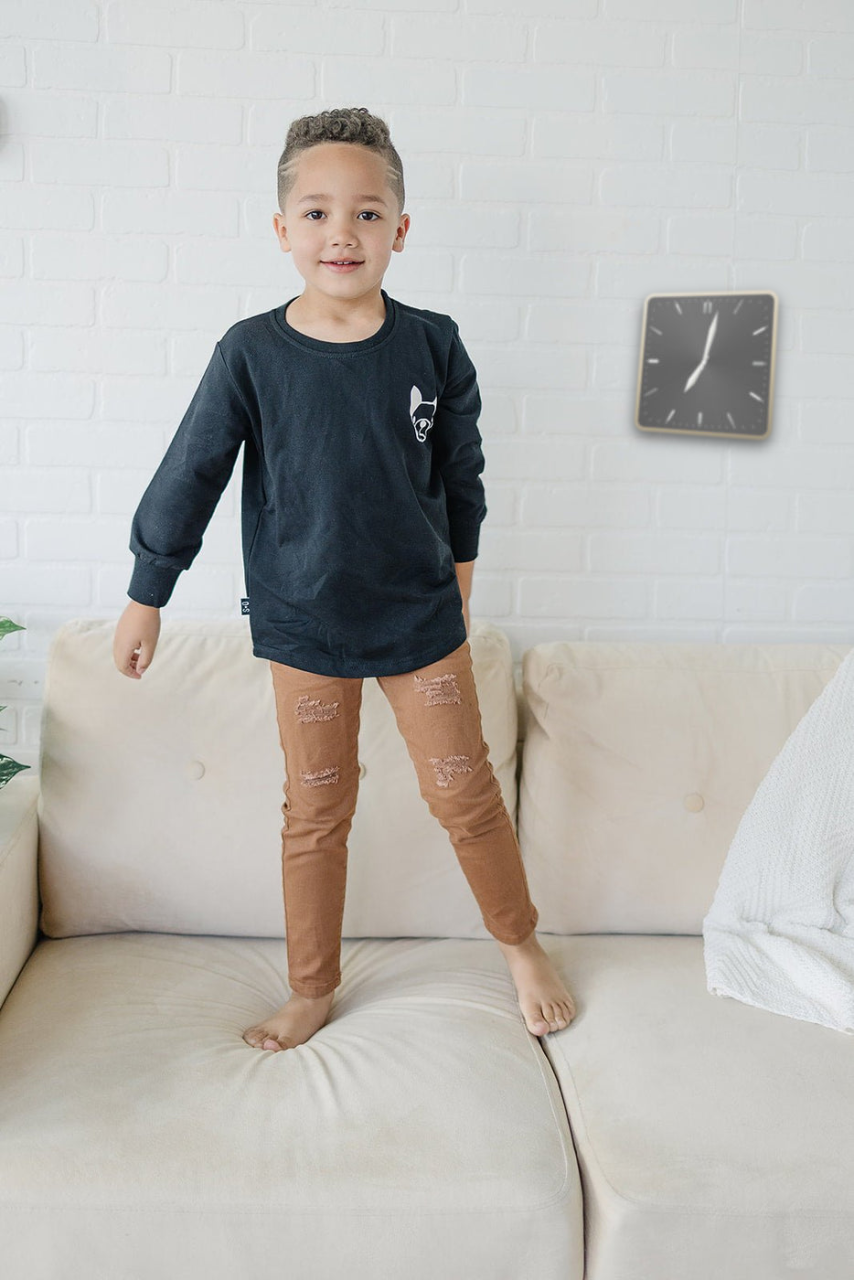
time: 7:02
